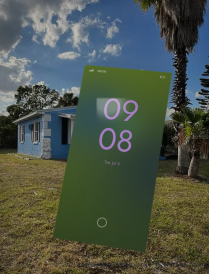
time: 9:08
